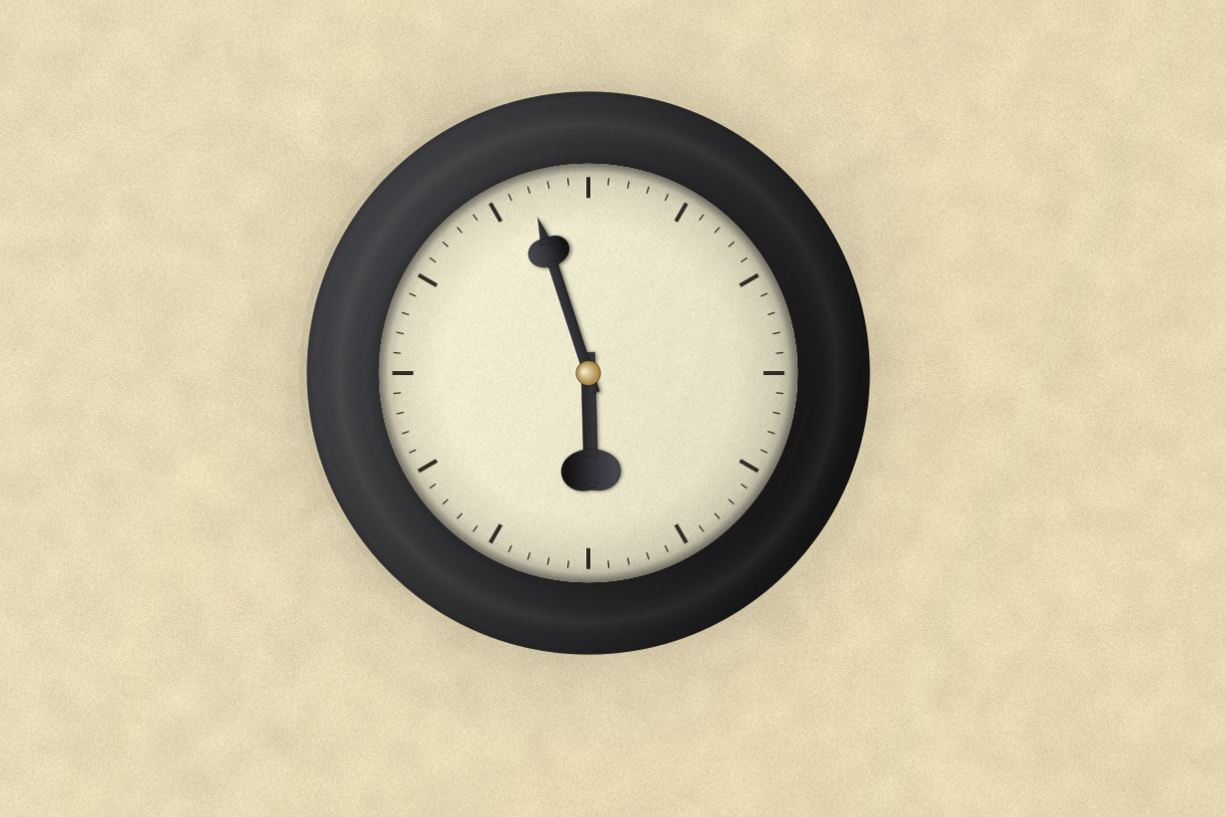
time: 5:57
